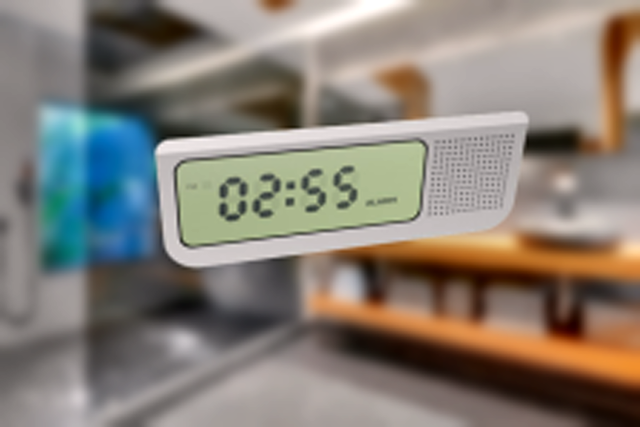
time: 2:55
